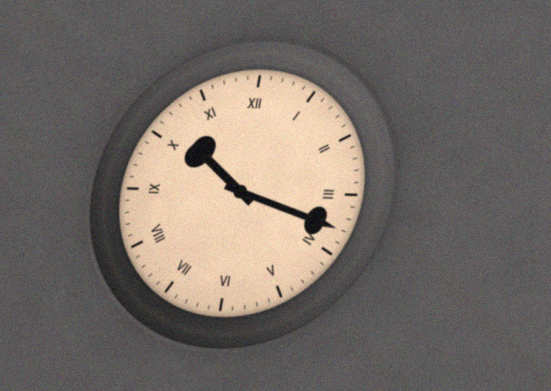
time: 10:18
